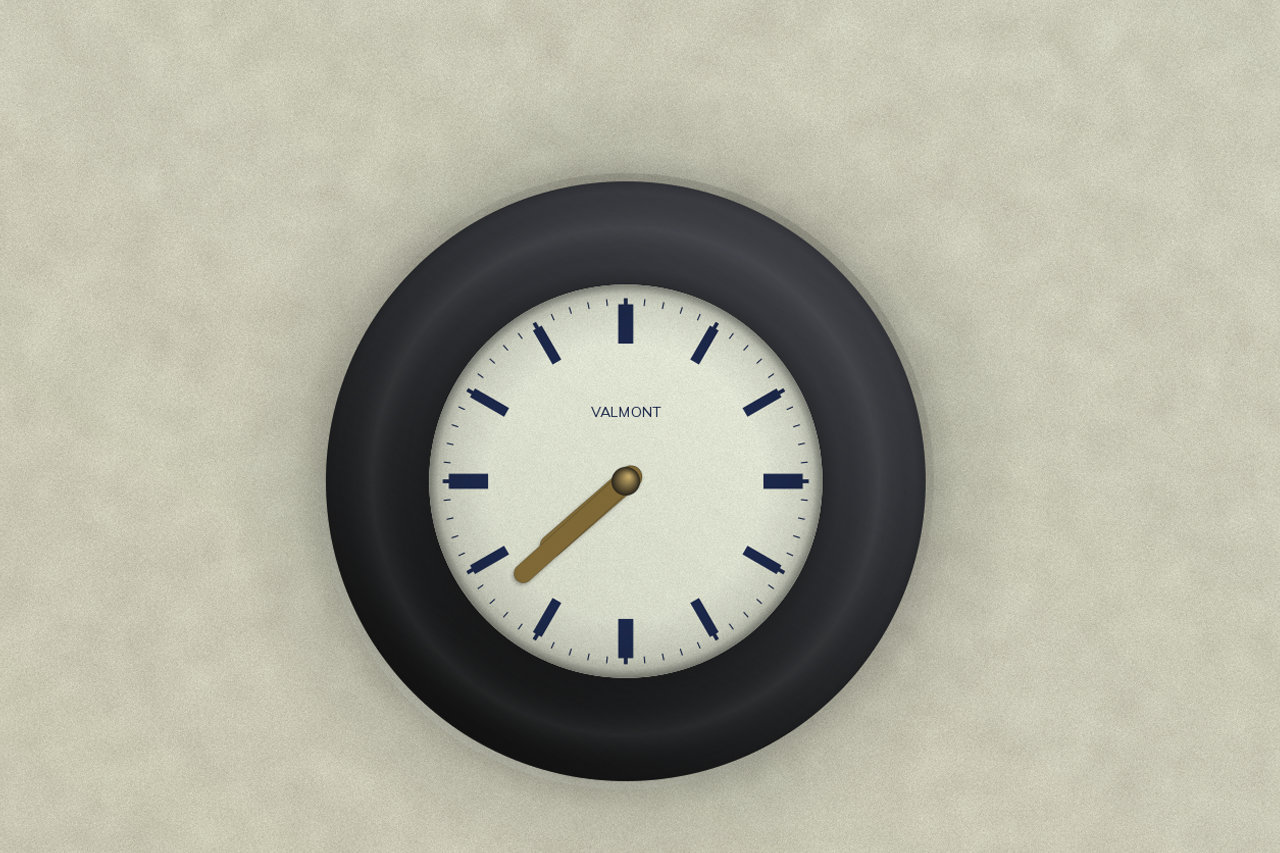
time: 7:38
